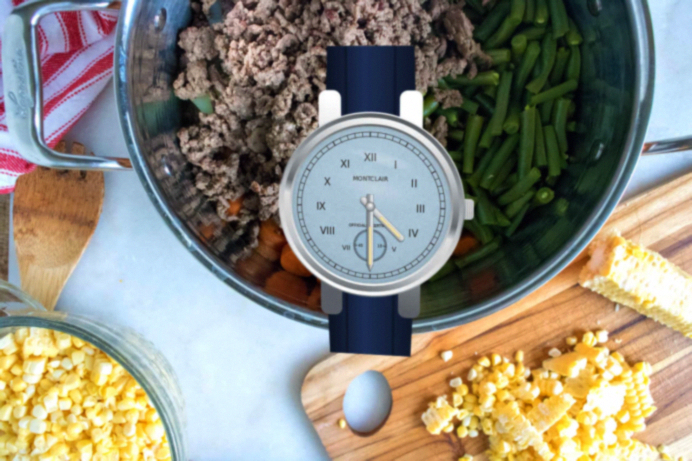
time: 4:30
